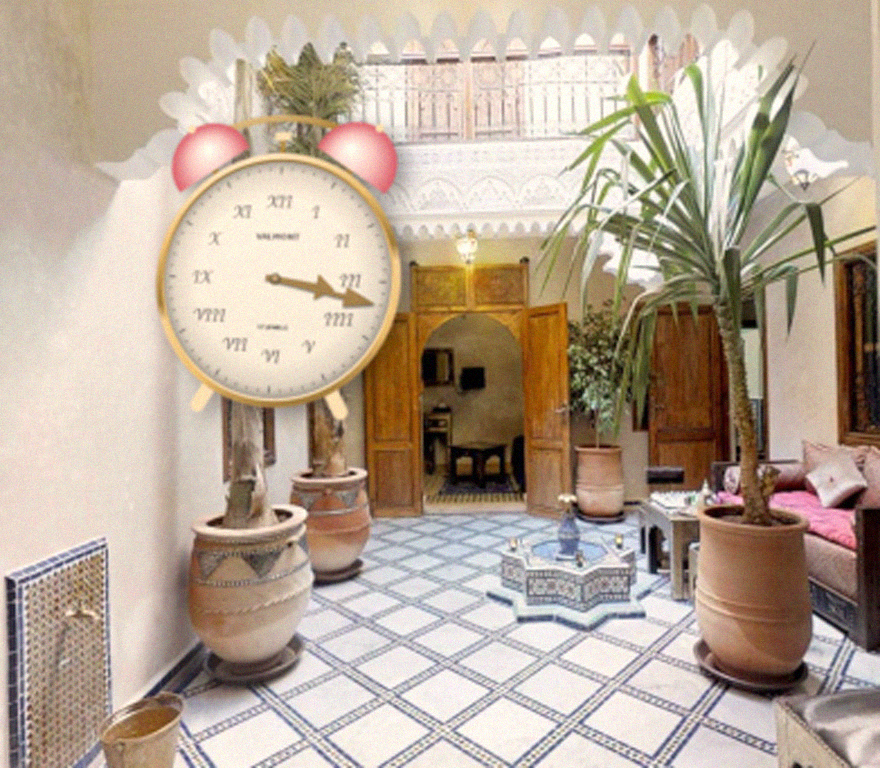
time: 3:17
